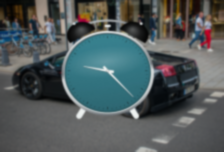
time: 9:23
